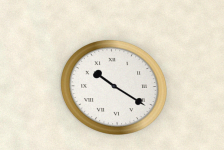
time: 10:21
